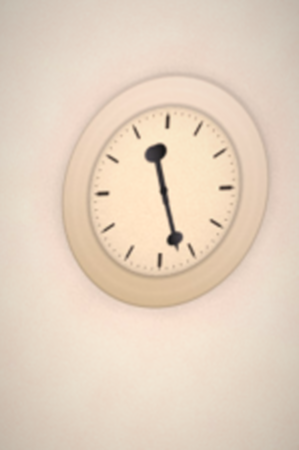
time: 11:27
